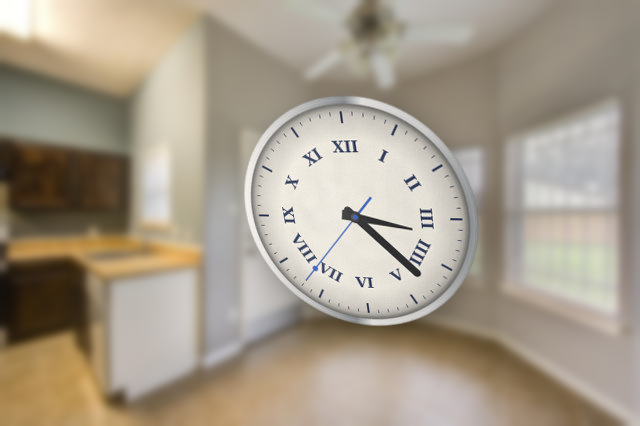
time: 3:22:37
